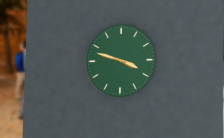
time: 3:48
